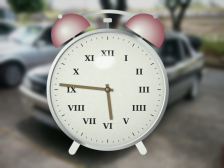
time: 5:46
